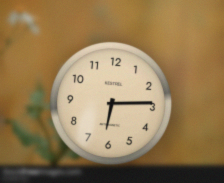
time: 6:14
